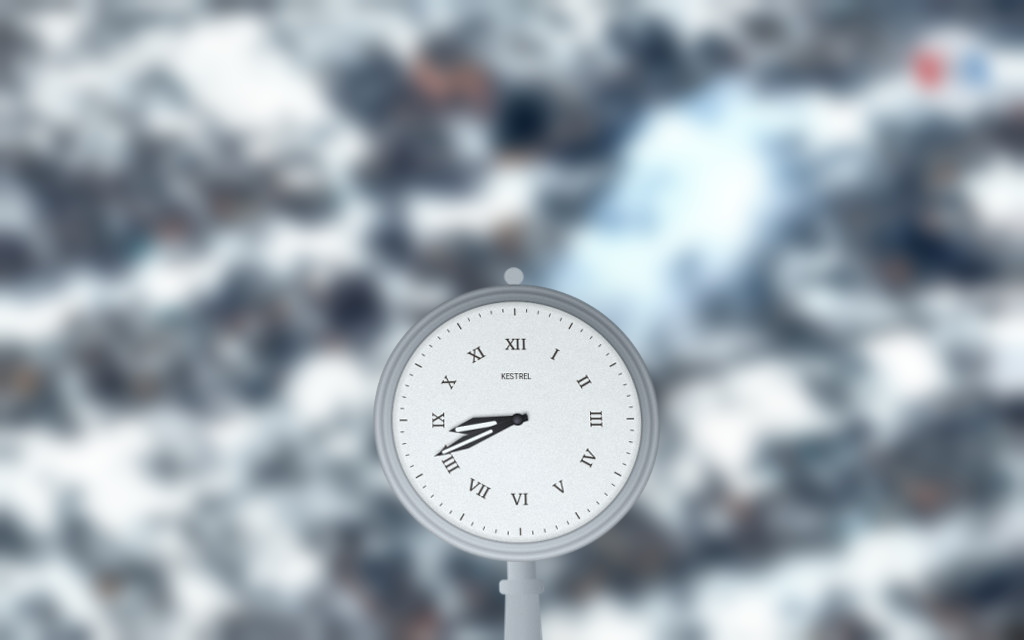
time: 8:41
